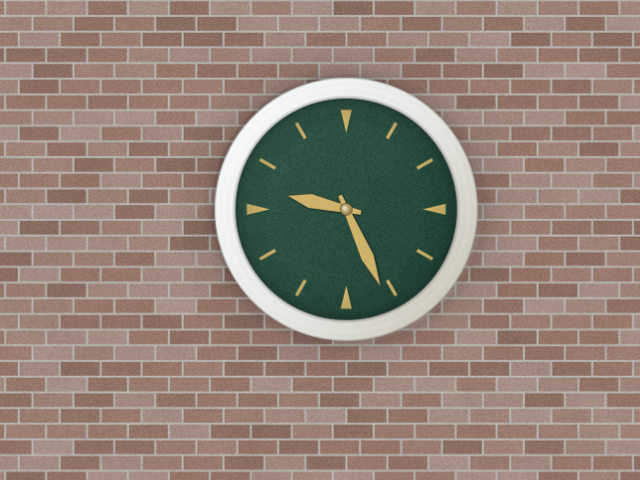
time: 9:26
